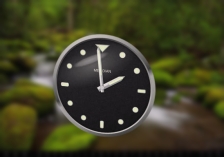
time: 1:59
